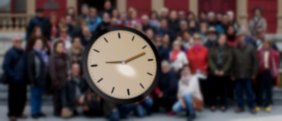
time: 9:12
